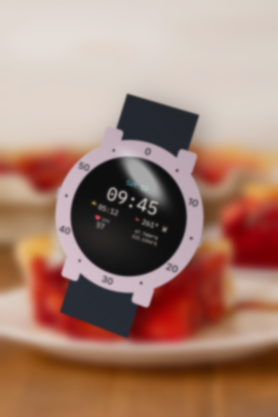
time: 9:45
